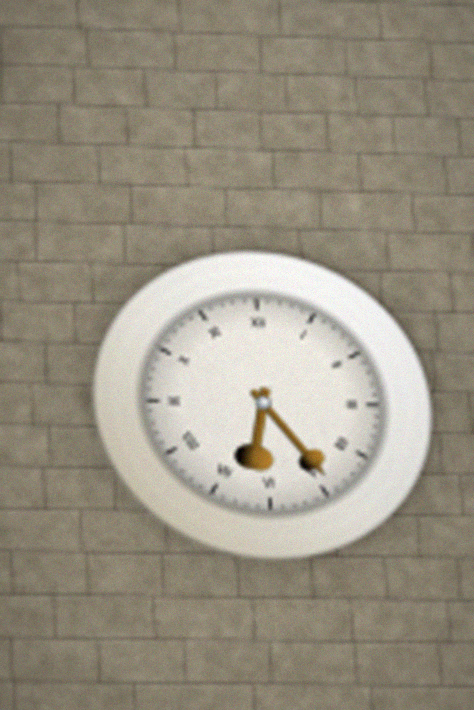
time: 6:24
